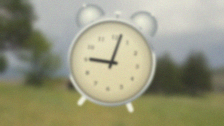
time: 9:02
